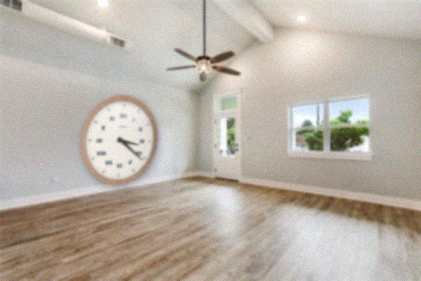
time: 3:21
